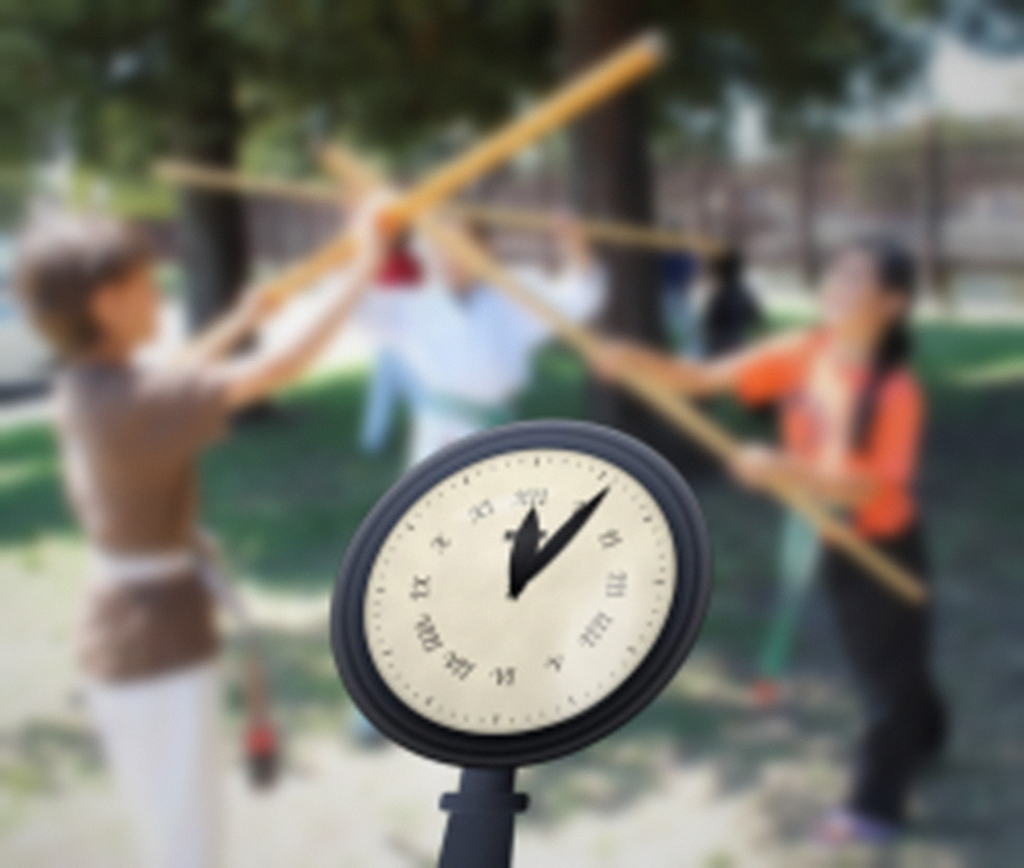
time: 12:06
